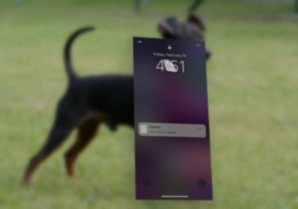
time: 4:51
